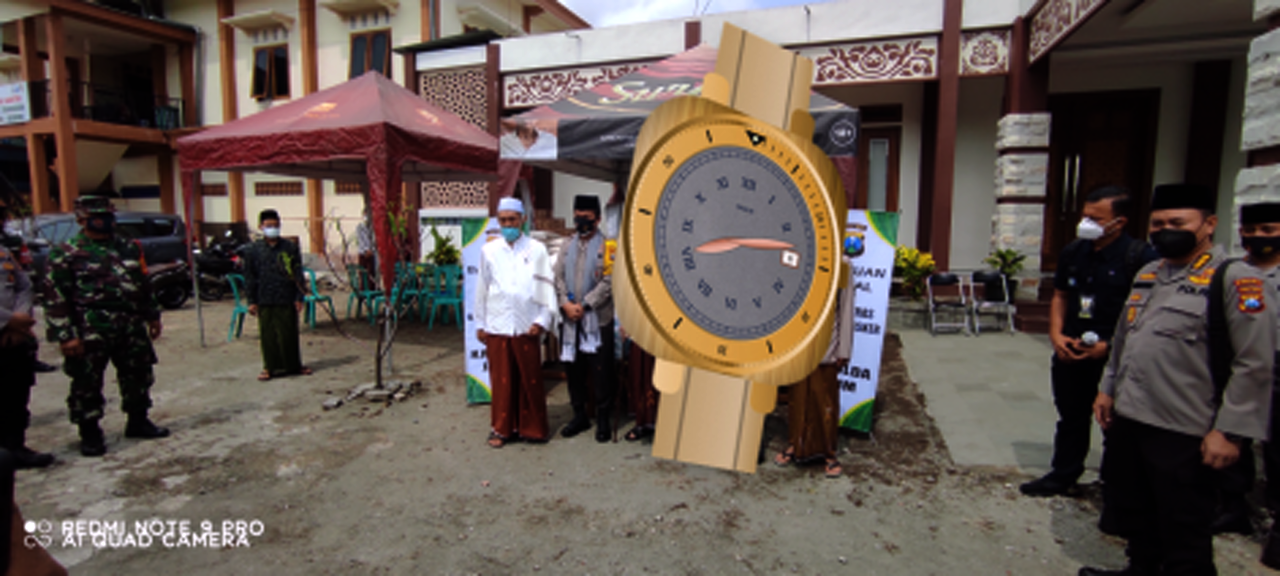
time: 8:13
